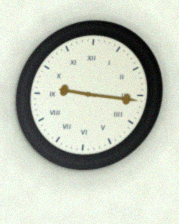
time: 9:16
